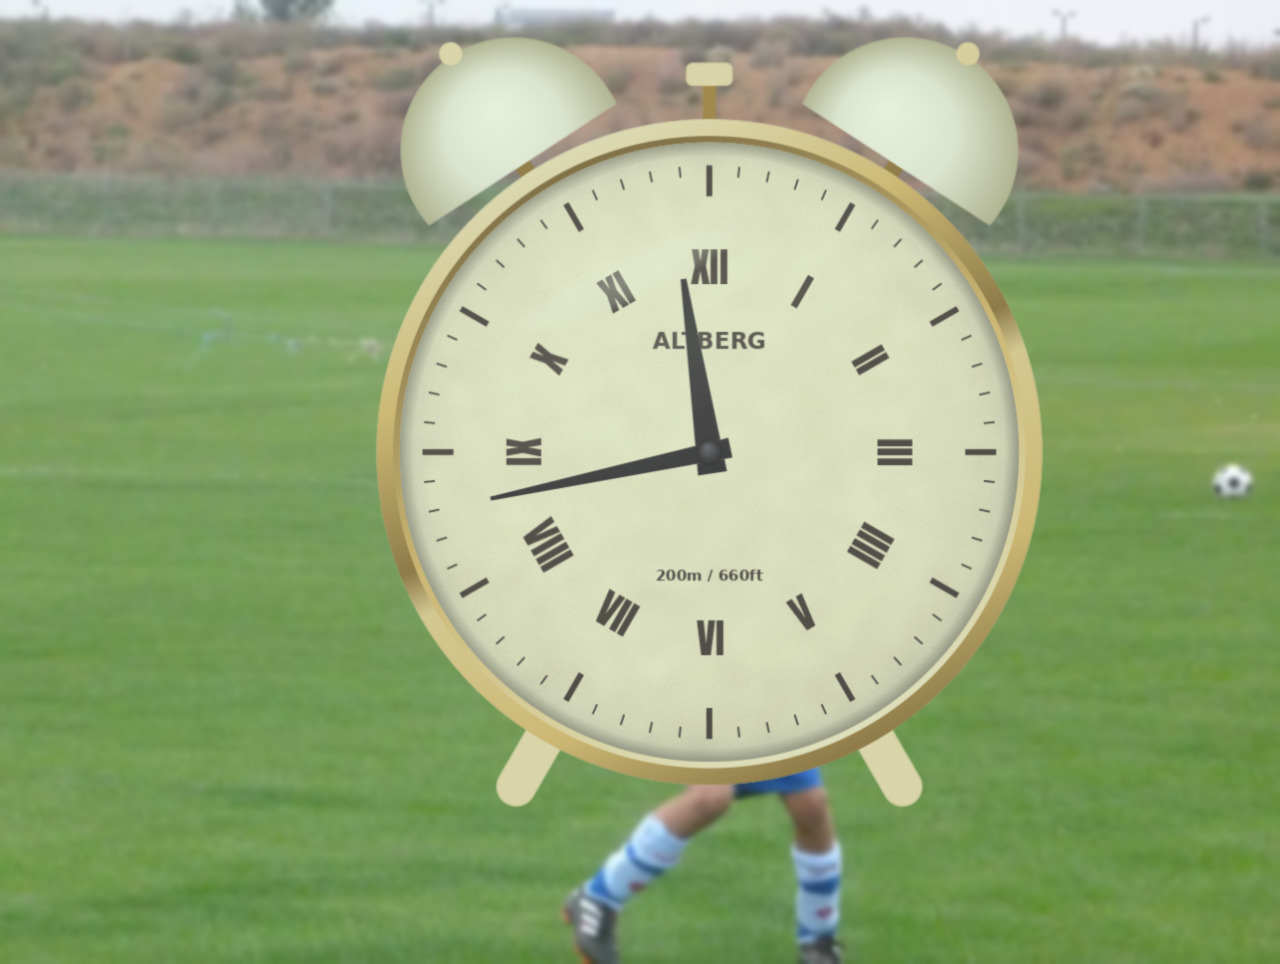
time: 11:43
